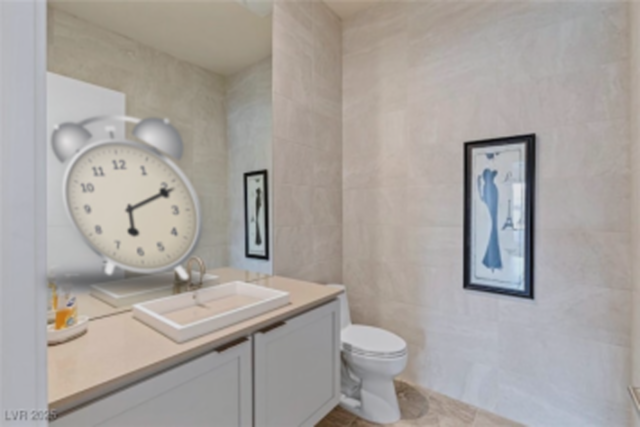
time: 6:11
